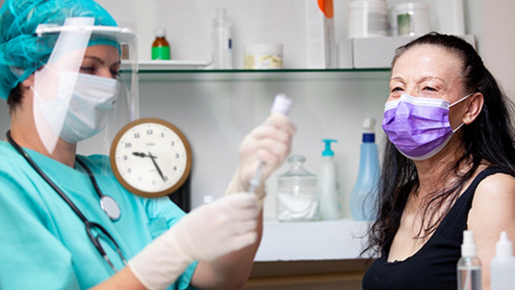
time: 9:26
